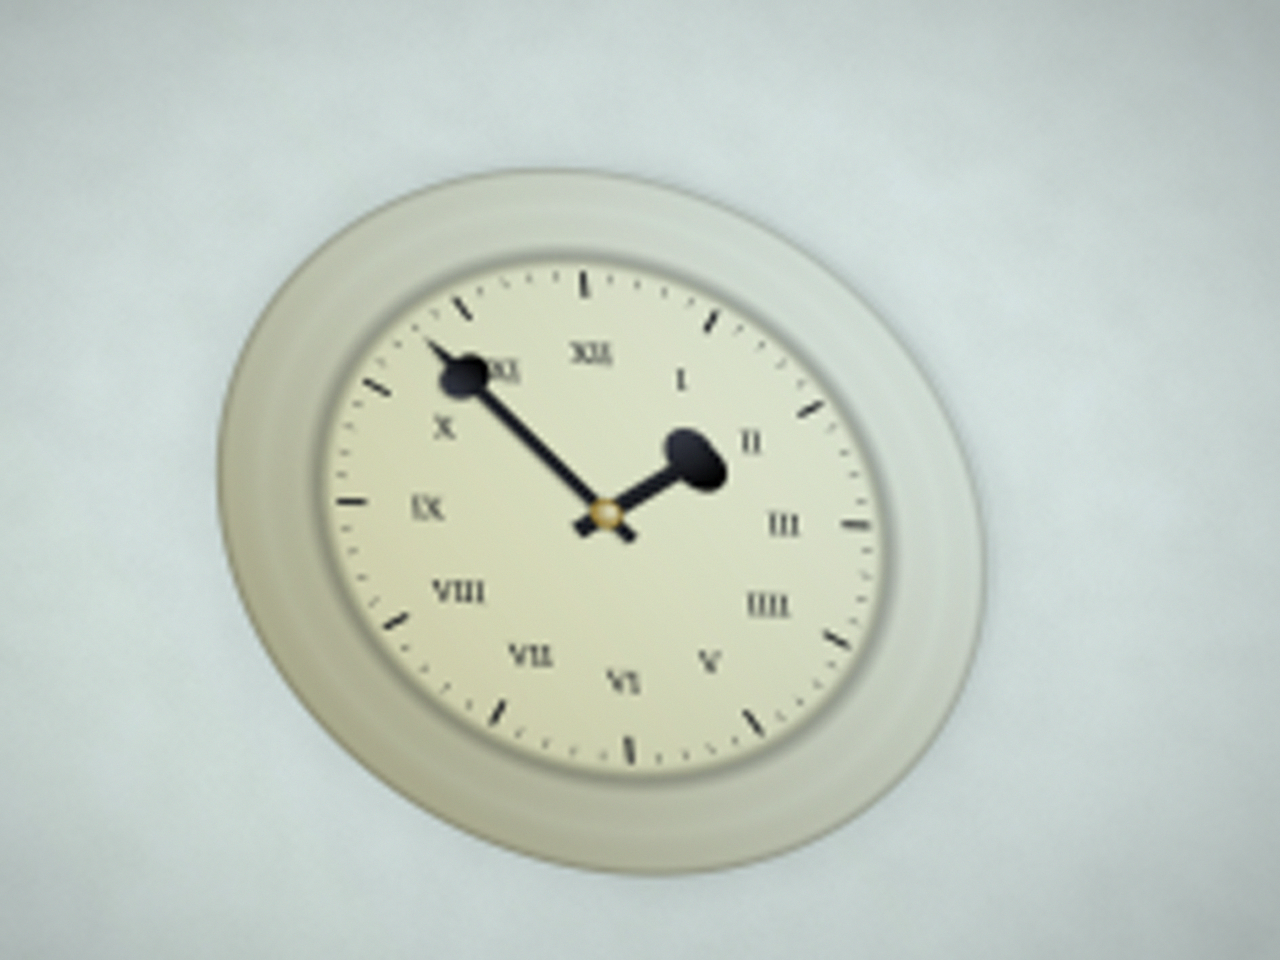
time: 1:53
